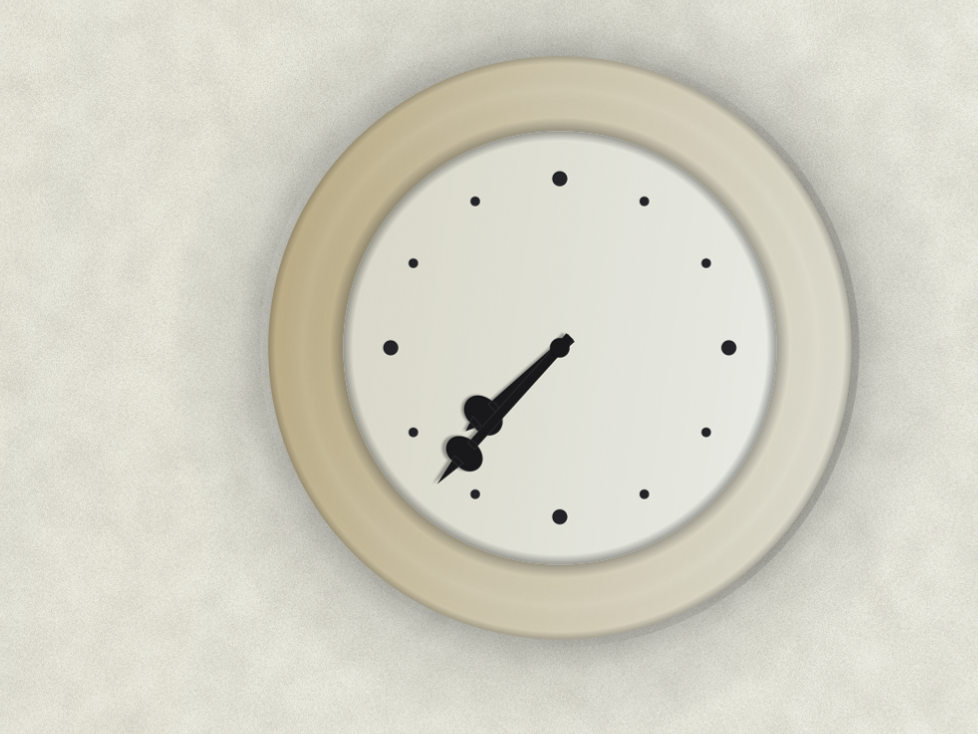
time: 7:37
